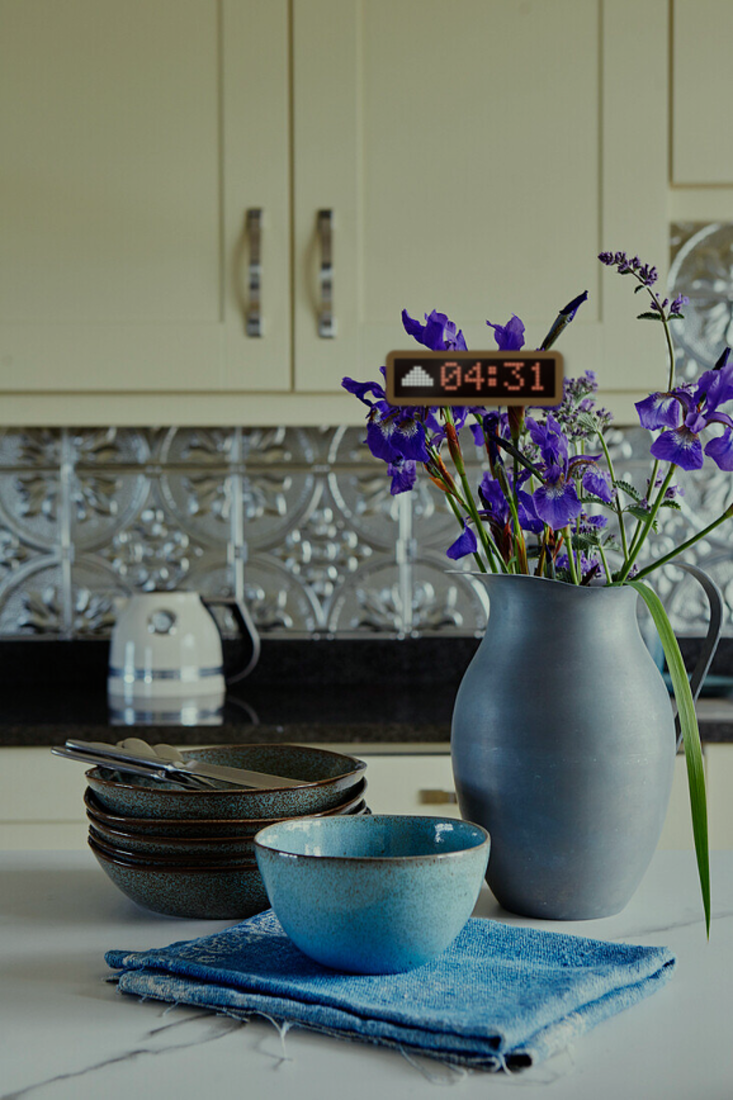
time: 4:31
